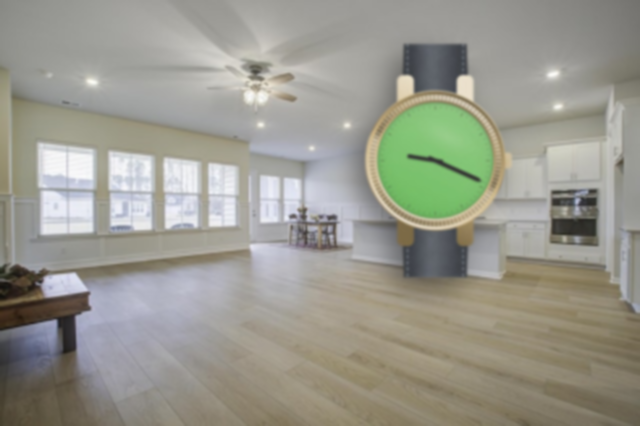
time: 9:19
